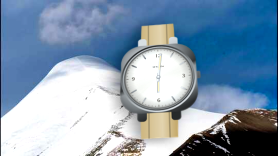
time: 6:01
